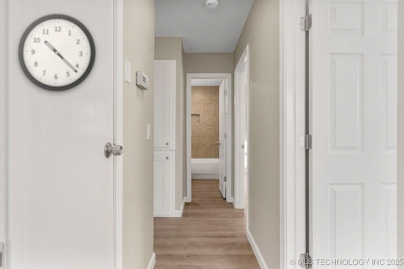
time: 10:22
